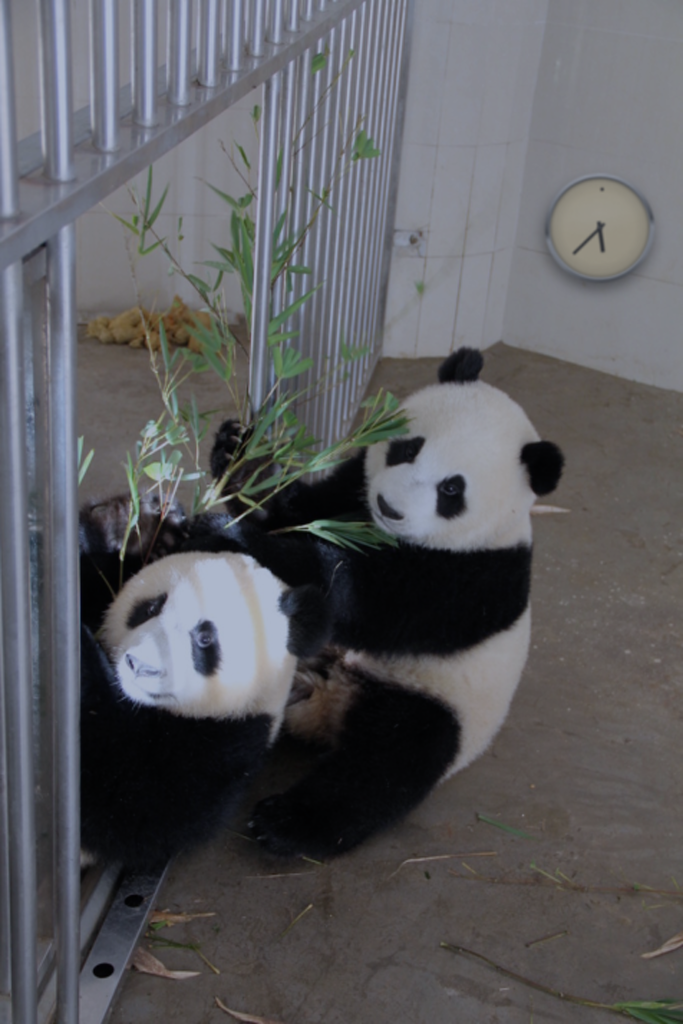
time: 5:37
